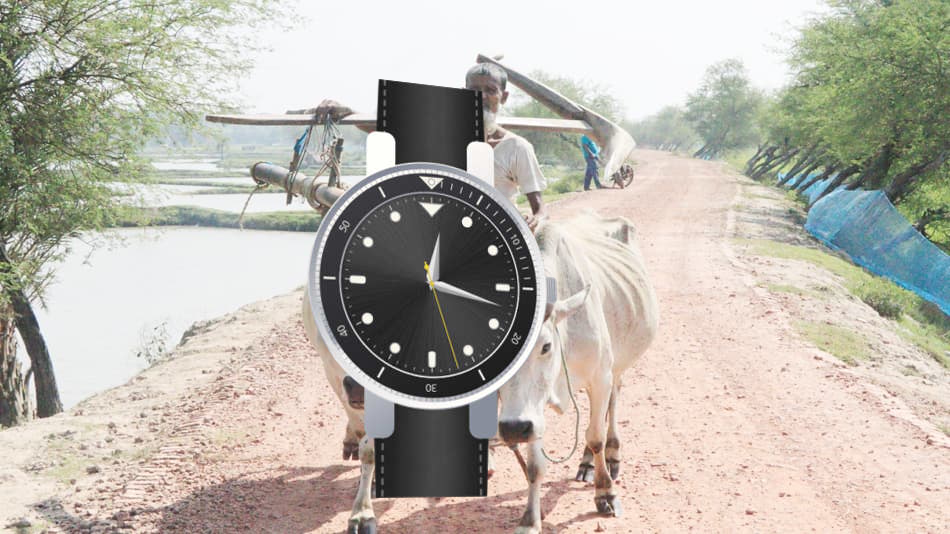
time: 12:17:27
